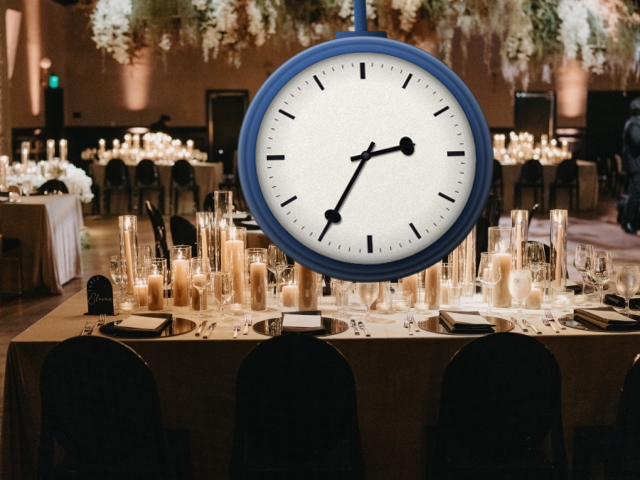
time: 2:35
